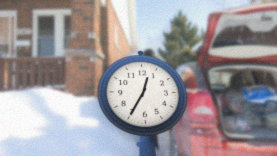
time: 12:35
